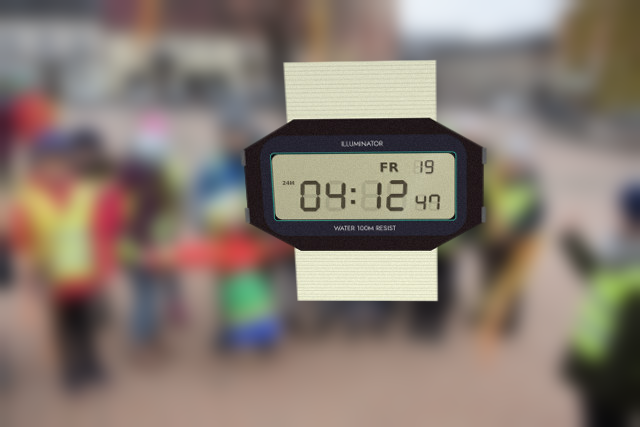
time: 4:12:47
